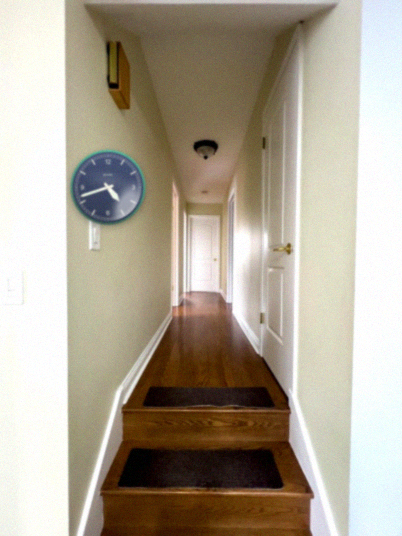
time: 4:42
